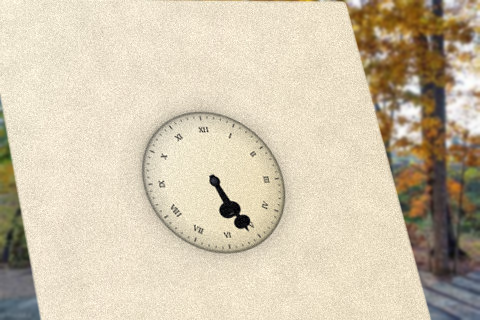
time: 5:26
